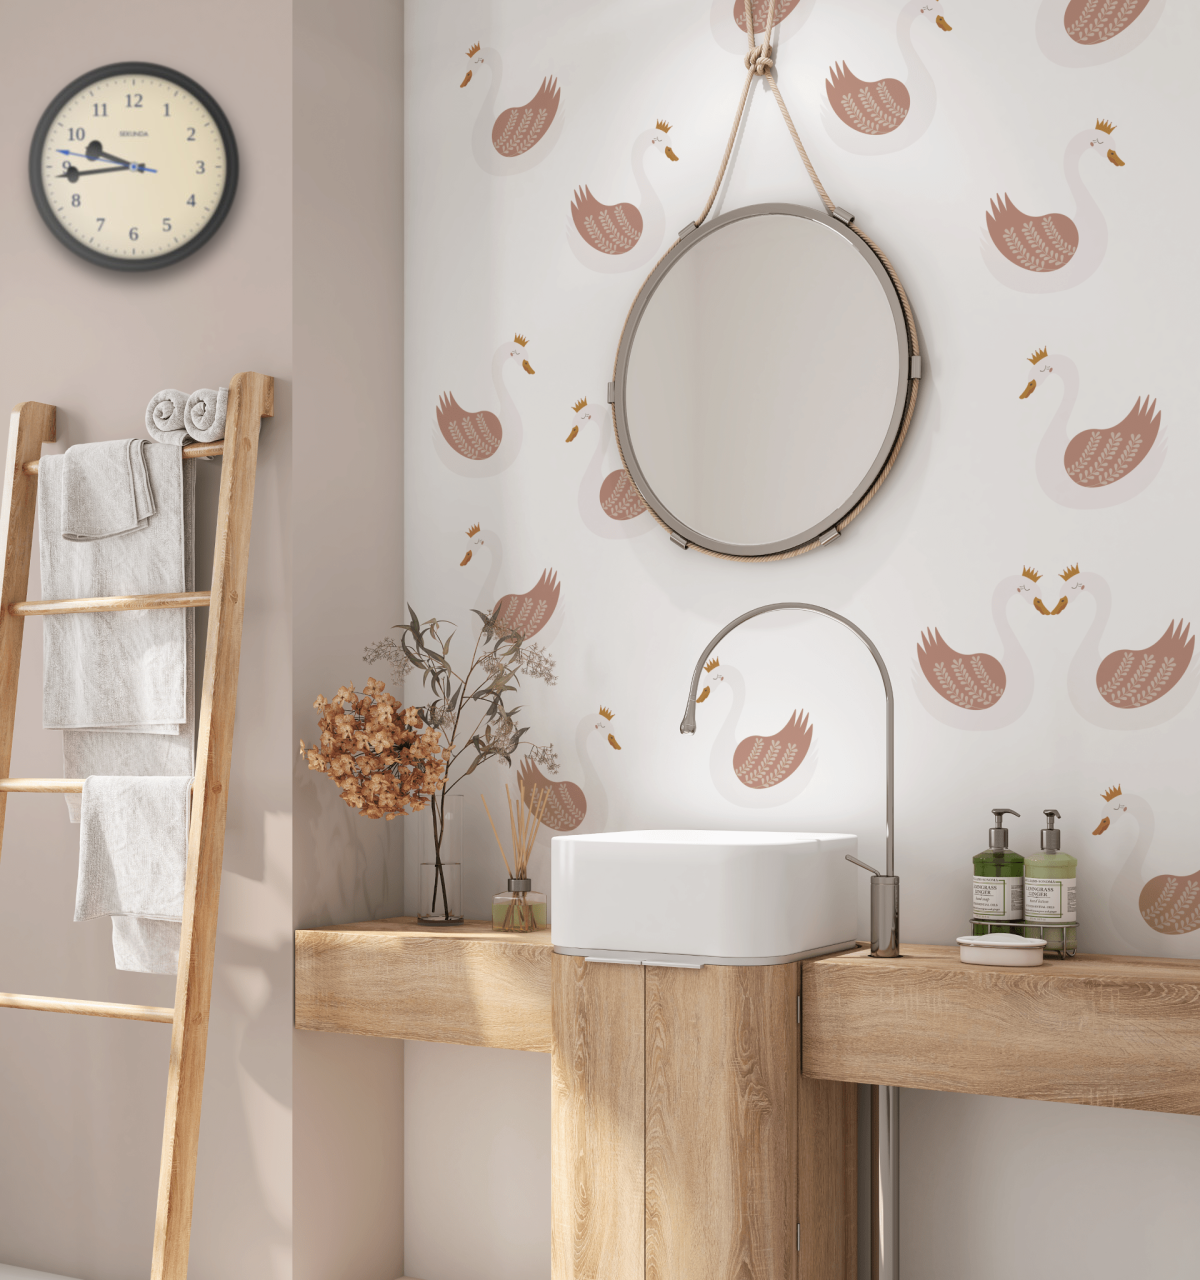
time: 9:43:47
